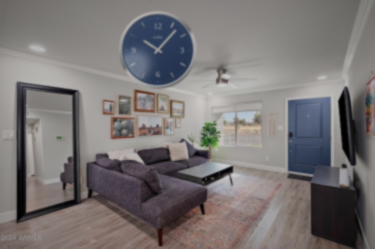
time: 10:07
